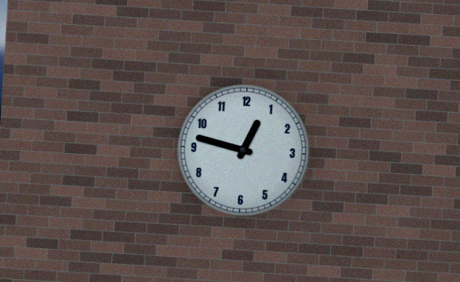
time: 12:47
